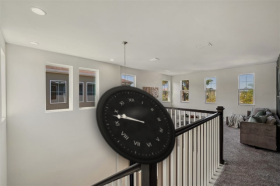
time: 9:48
